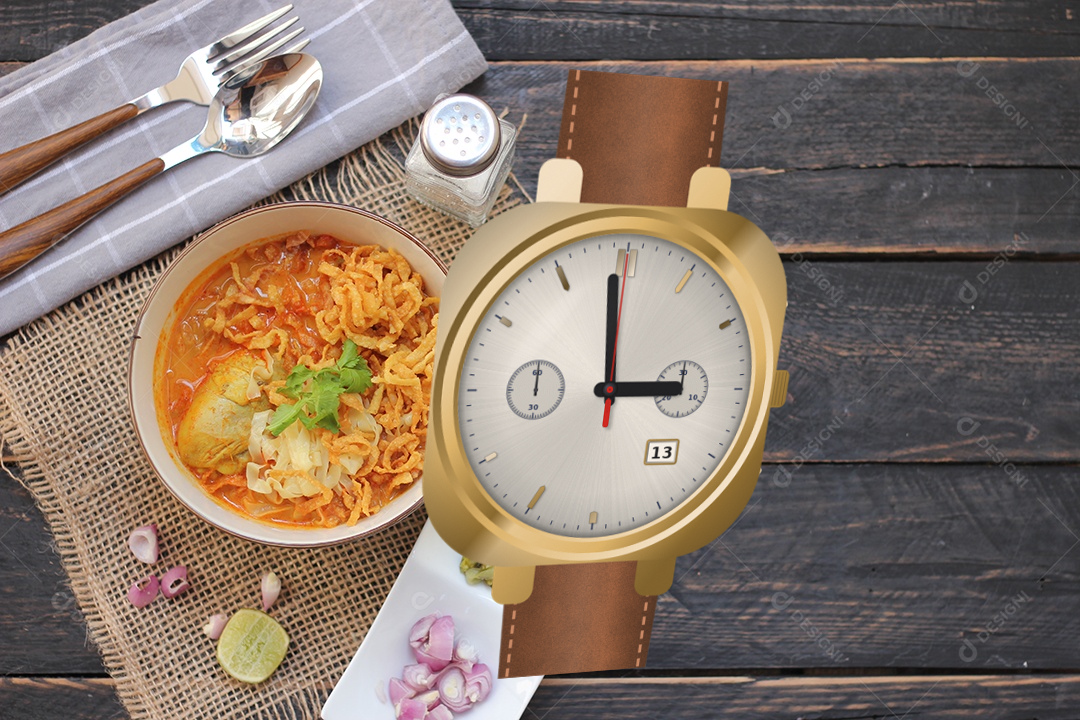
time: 2:59
